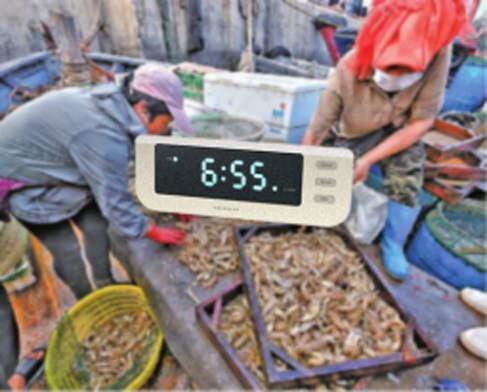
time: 6:55
